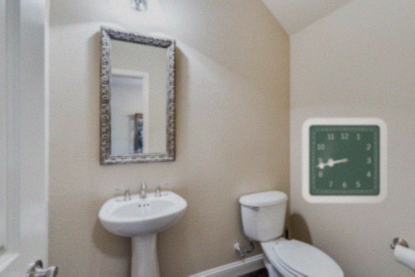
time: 8:43
